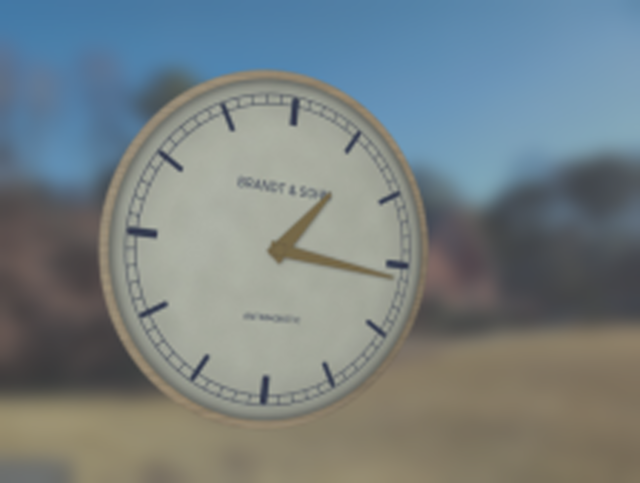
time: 1:16
